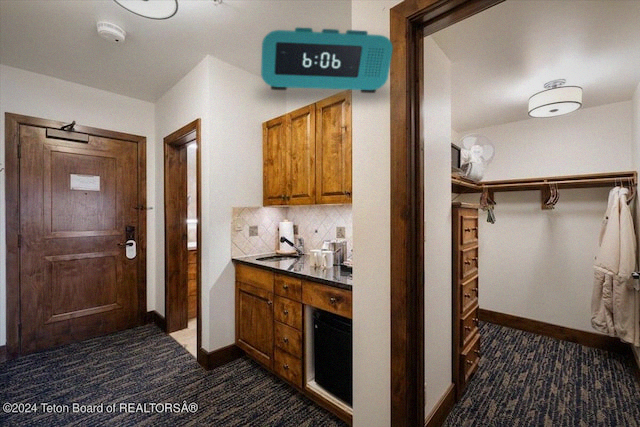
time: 6:06
